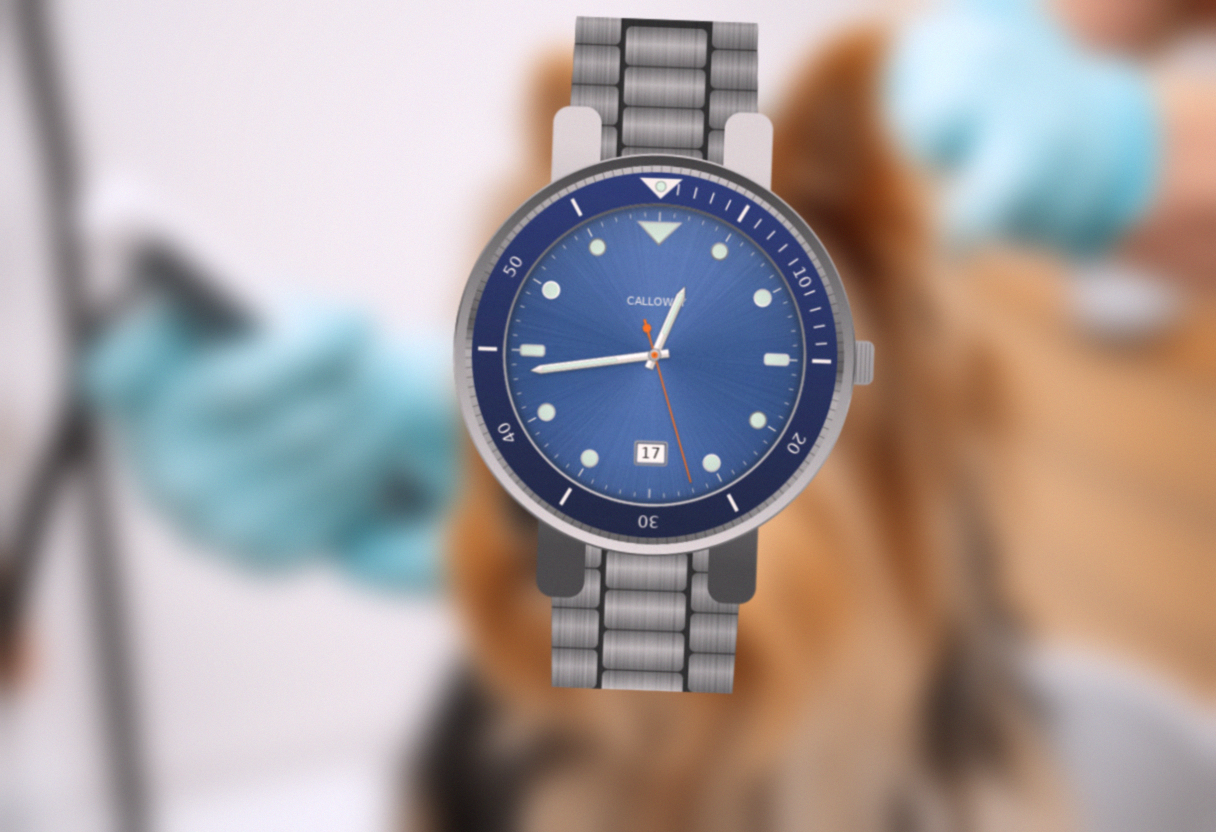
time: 12:43:27
